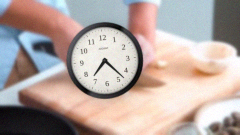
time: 7:23
